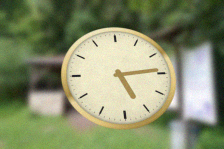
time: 5:14
